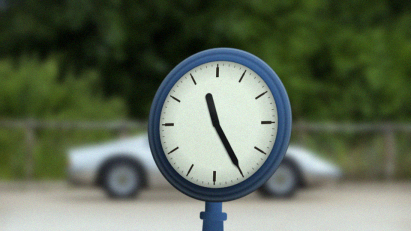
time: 11:25
